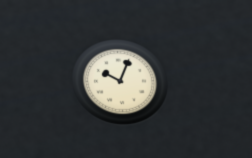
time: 10:04
